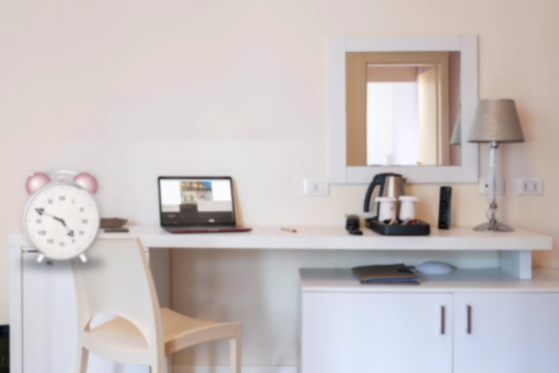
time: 4:49
